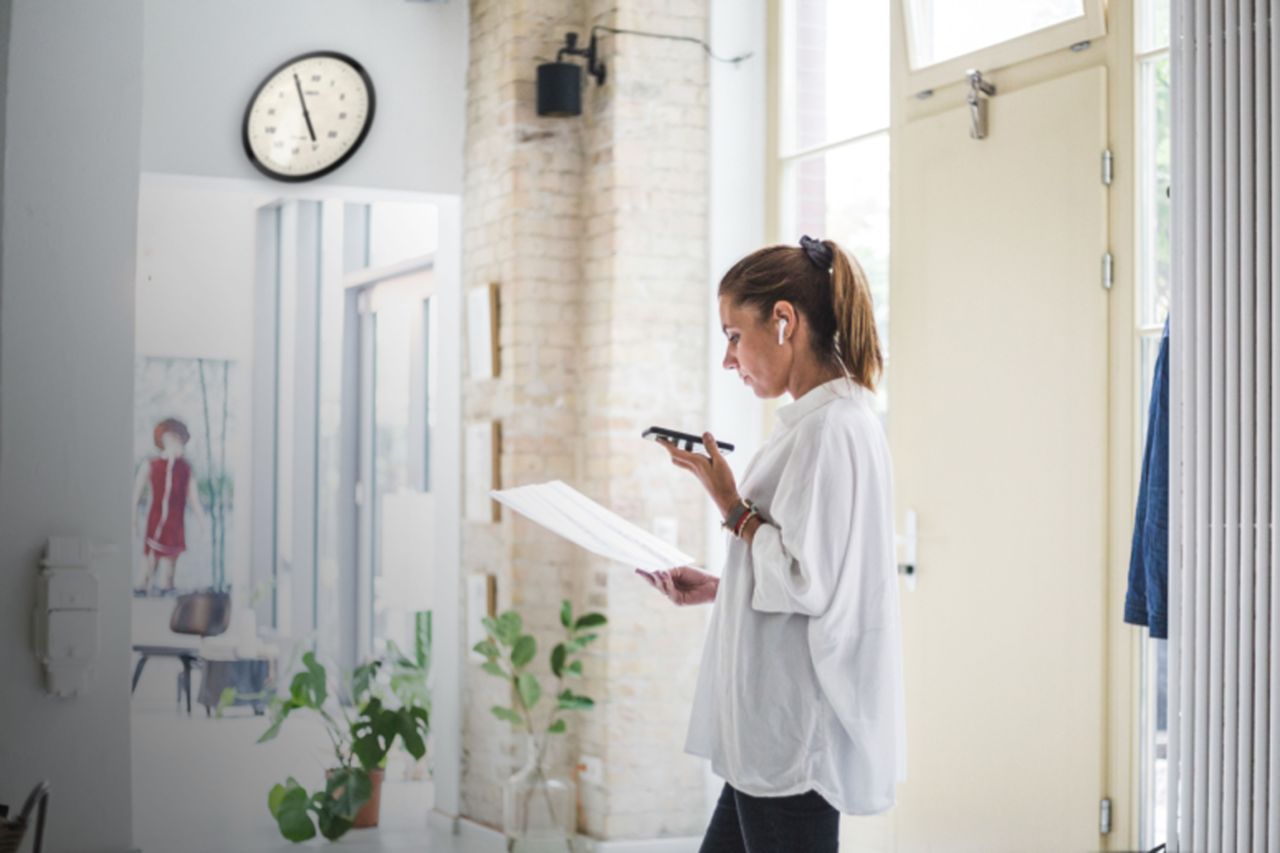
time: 4:55
